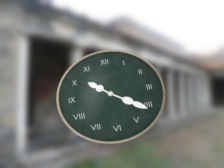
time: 10:21
